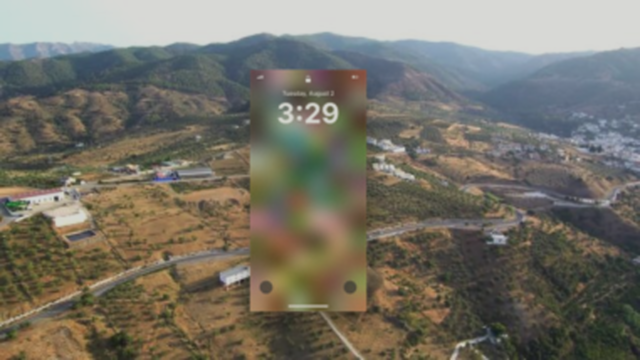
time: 3:29
